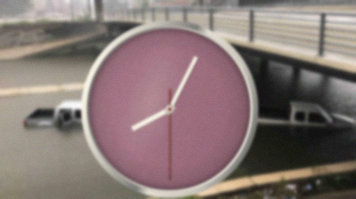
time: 8:04:30
